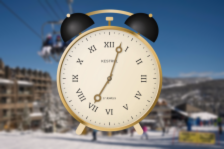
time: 7:03
